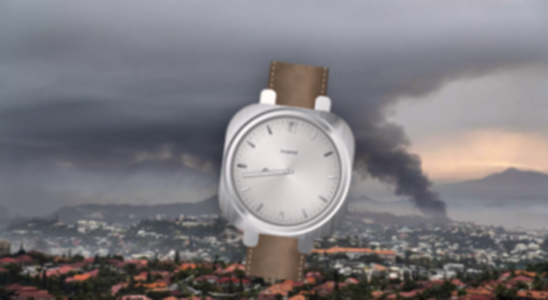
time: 8:43
